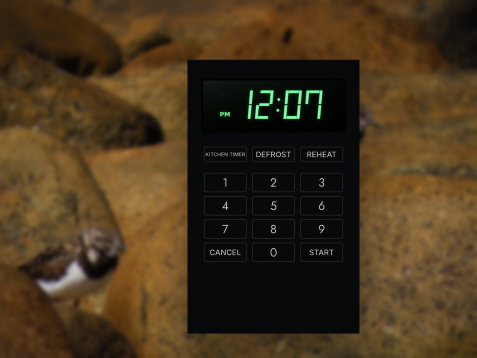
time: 12:07
